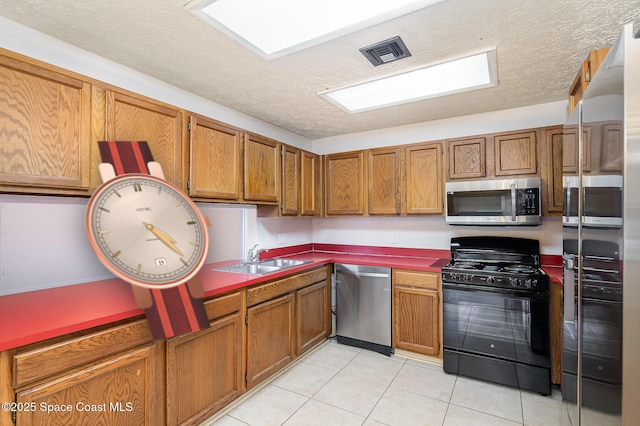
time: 4:24
